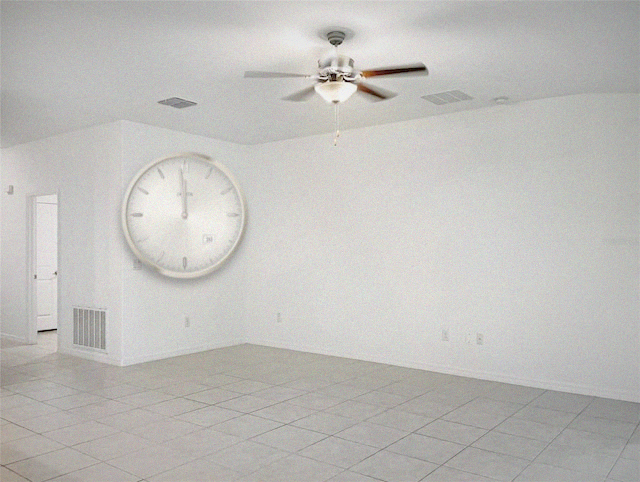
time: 11:59
